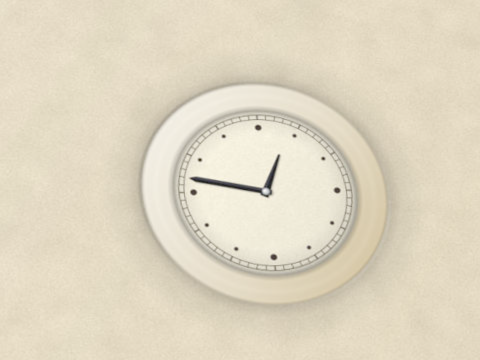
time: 12:47
